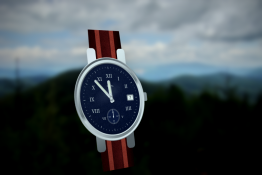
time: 11:53
